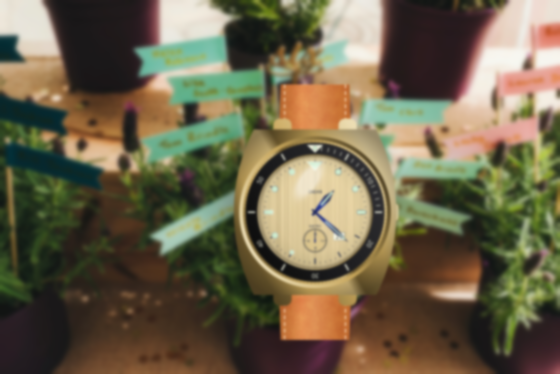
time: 1:22
